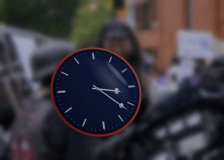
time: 3:22
